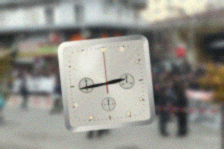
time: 2:44
